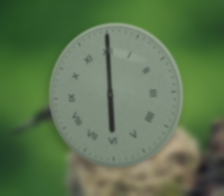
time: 6:00
